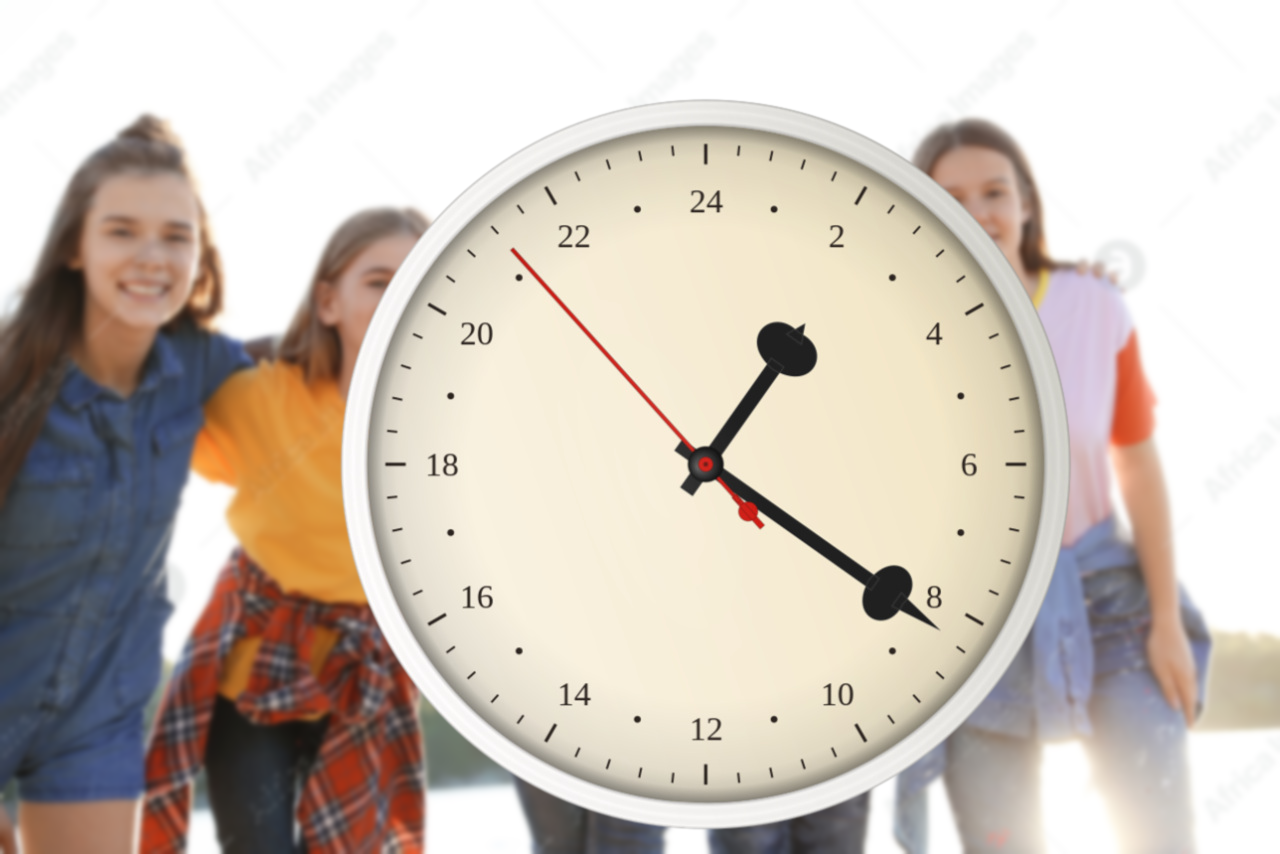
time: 2:20:53
